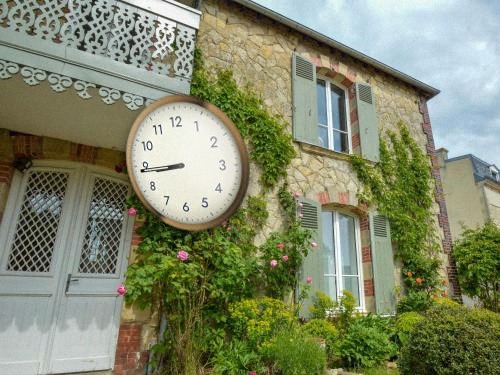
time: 8:44
